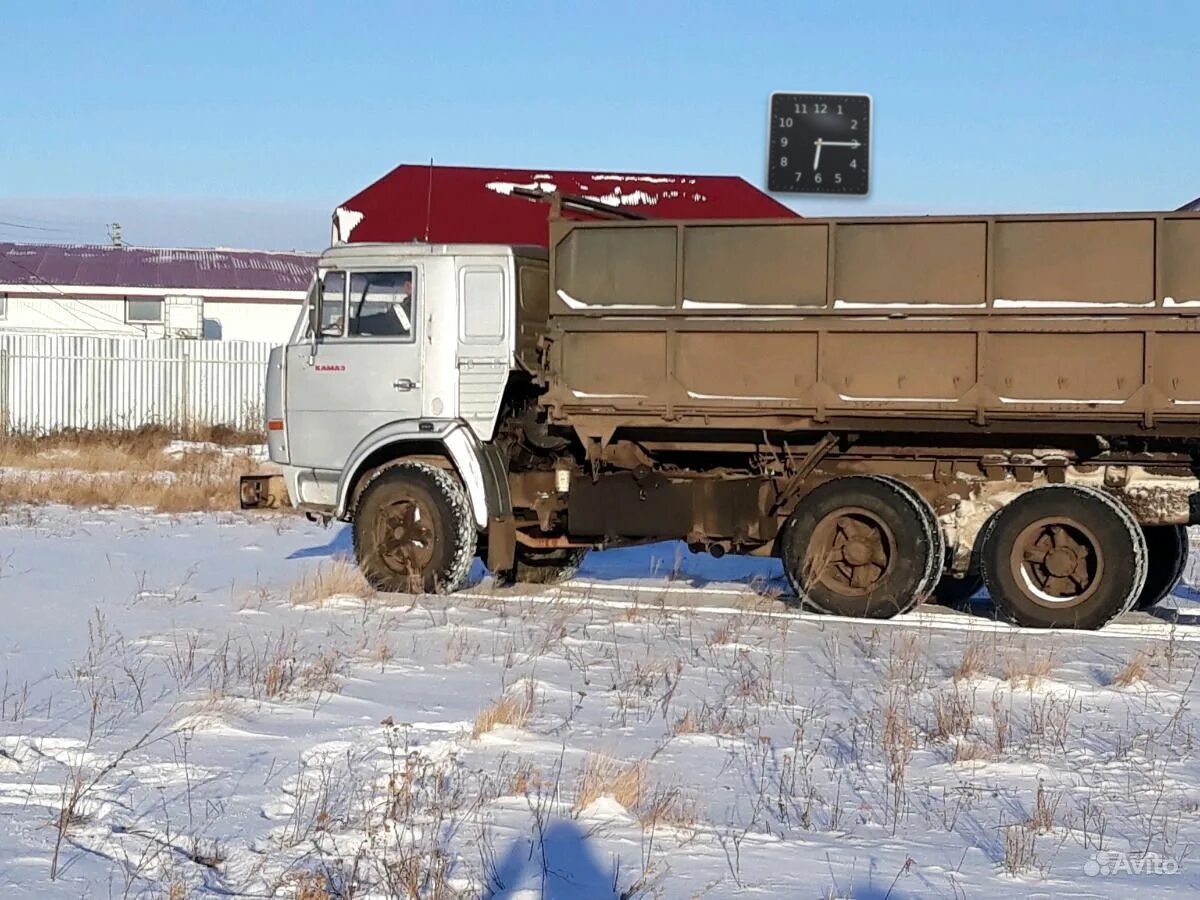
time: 6:15
